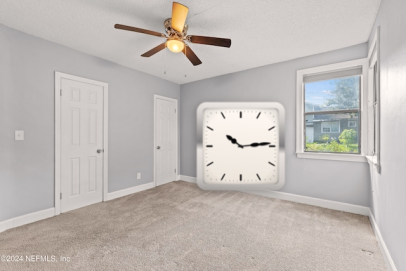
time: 10:14
